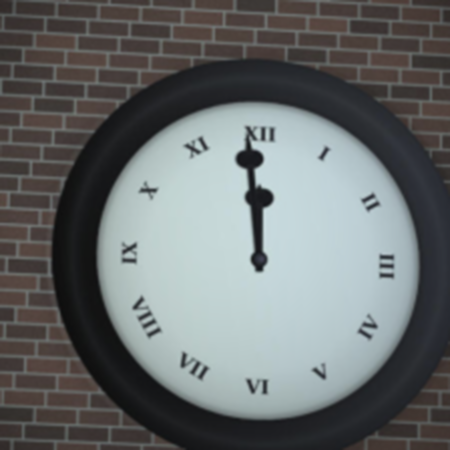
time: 11:59
